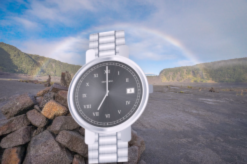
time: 7:00
